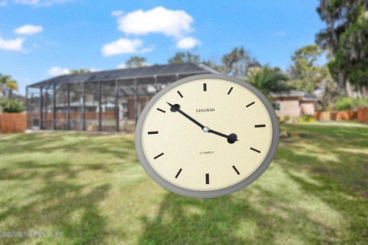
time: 3:52
